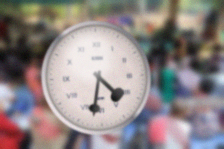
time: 4:32
